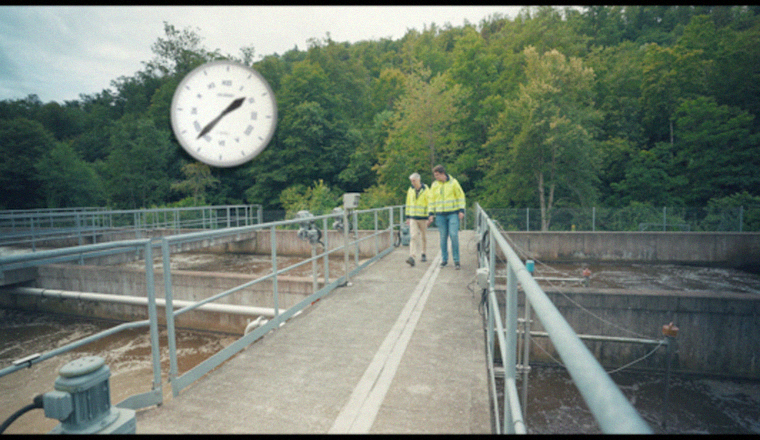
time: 1:37
